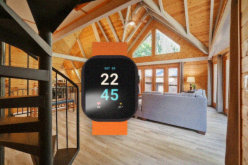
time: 22:45
